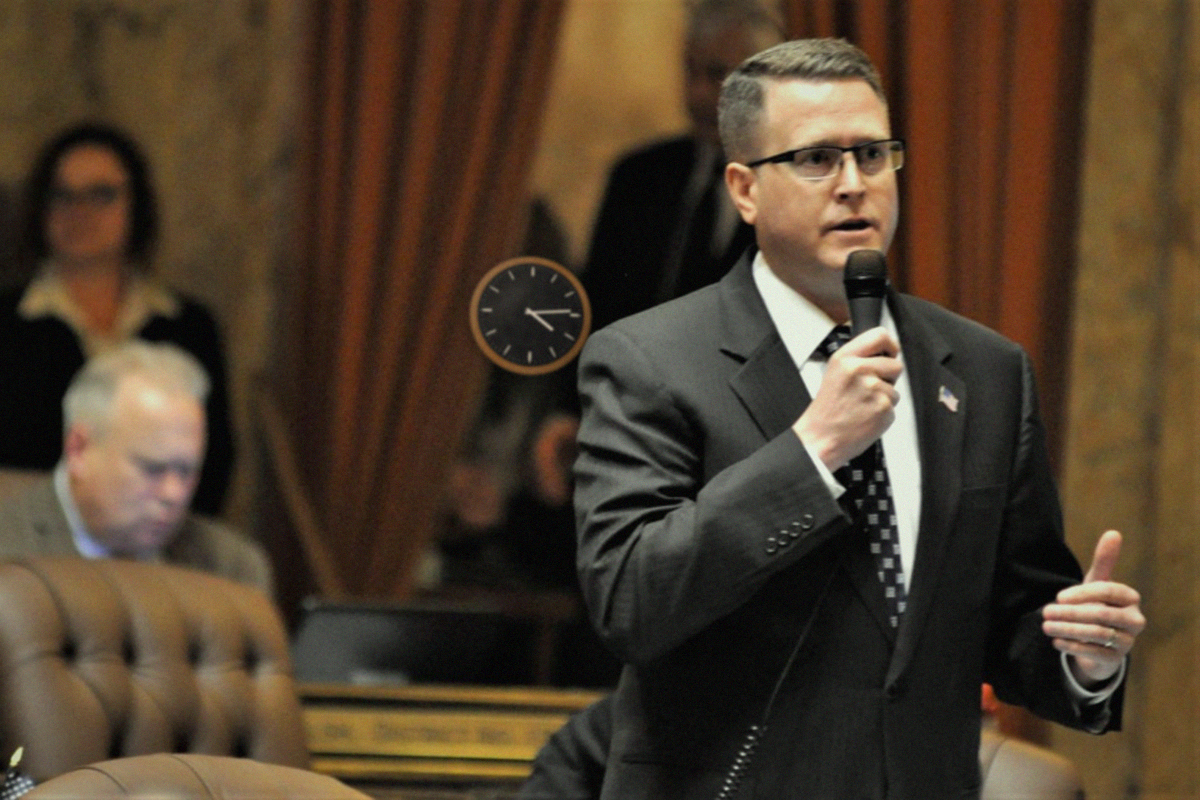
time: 4:14
